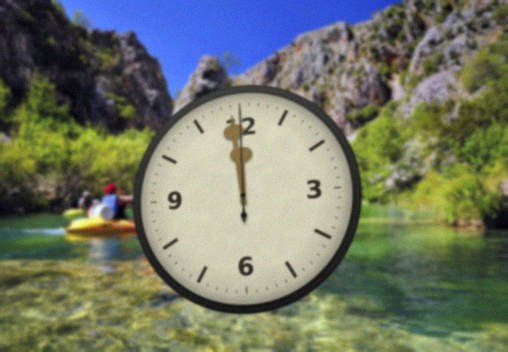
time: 11:59:00
